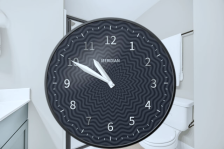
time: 10:50
